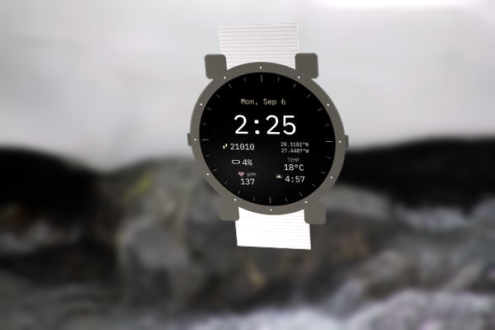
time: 2:25
